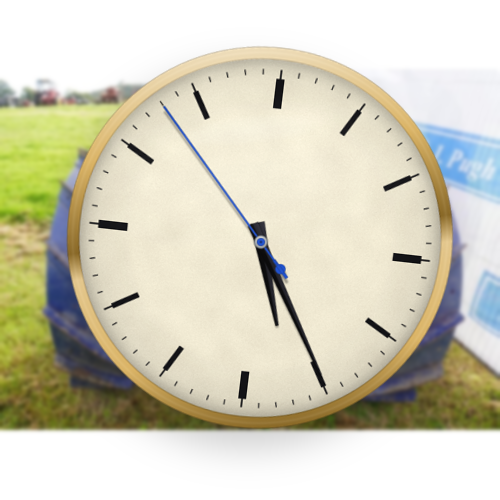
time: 5:24:53
